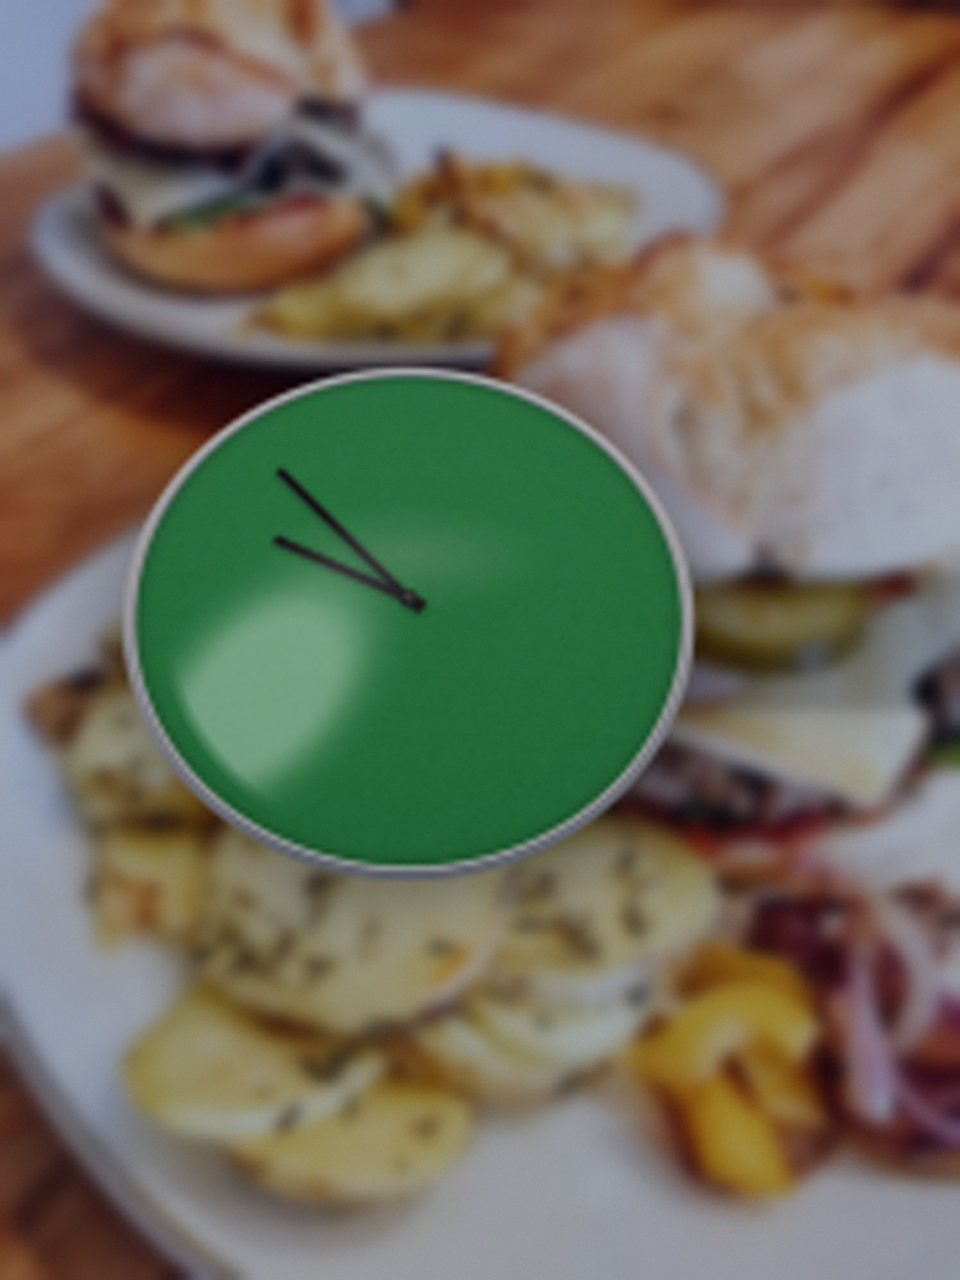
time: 9:53
